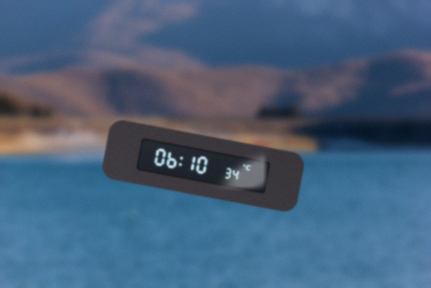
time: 6:10
